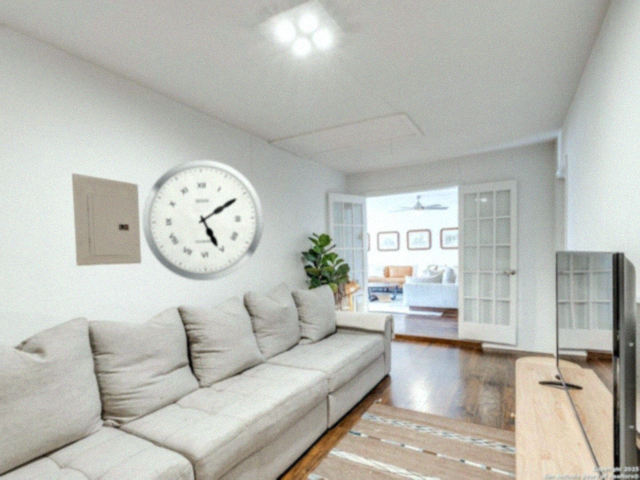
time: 5:10
